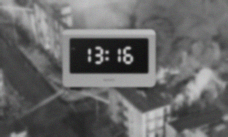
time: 13:16
